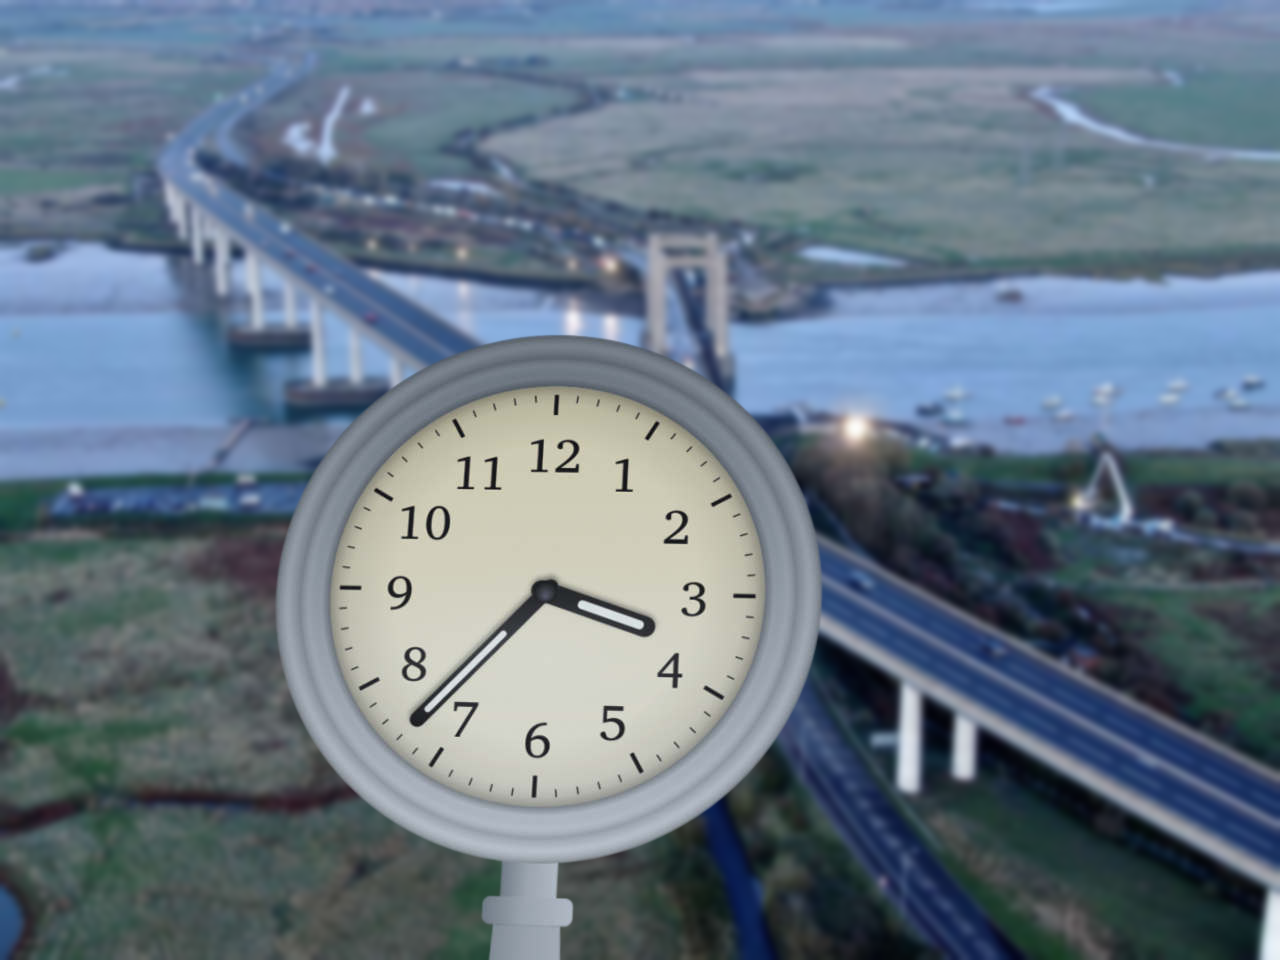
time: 3:37
